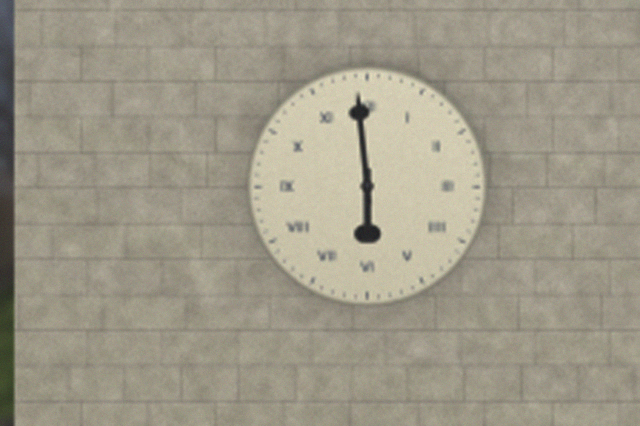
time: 5:59
